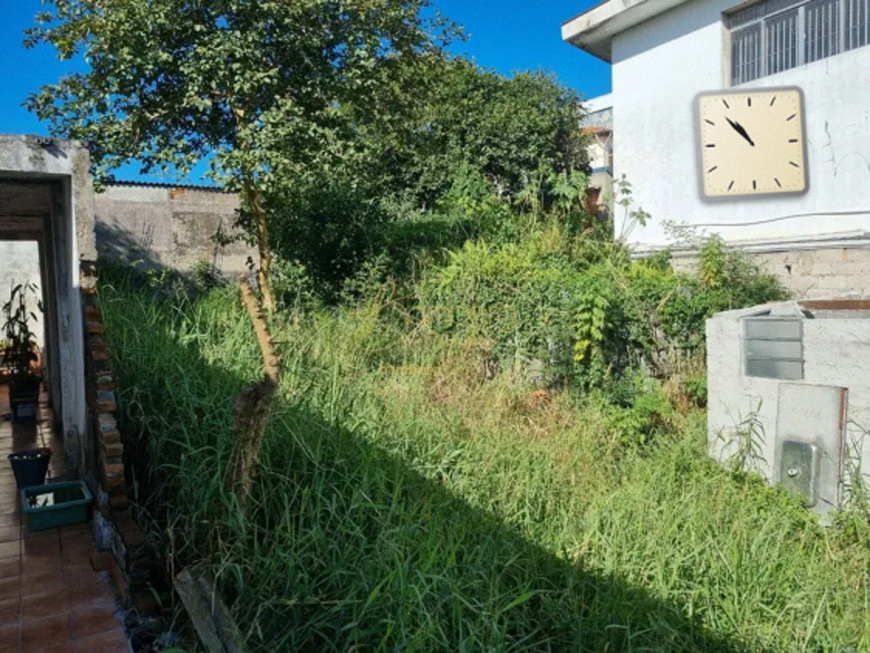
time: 10:53
